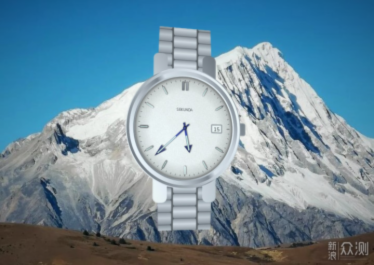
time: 5:38
